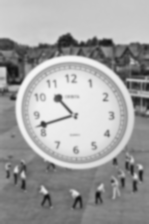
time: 10:42
